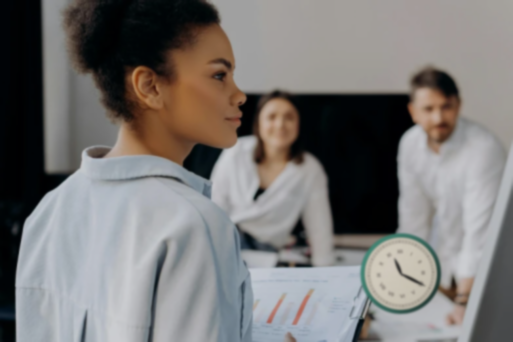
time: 11:20
